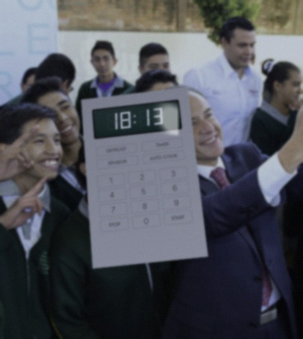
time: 18:13
